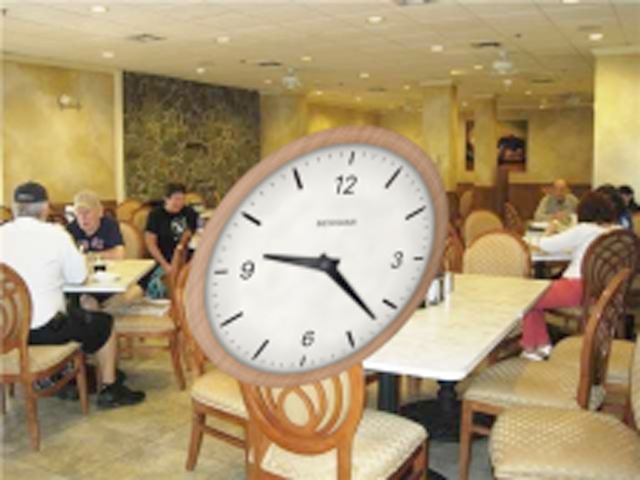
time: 9:22
